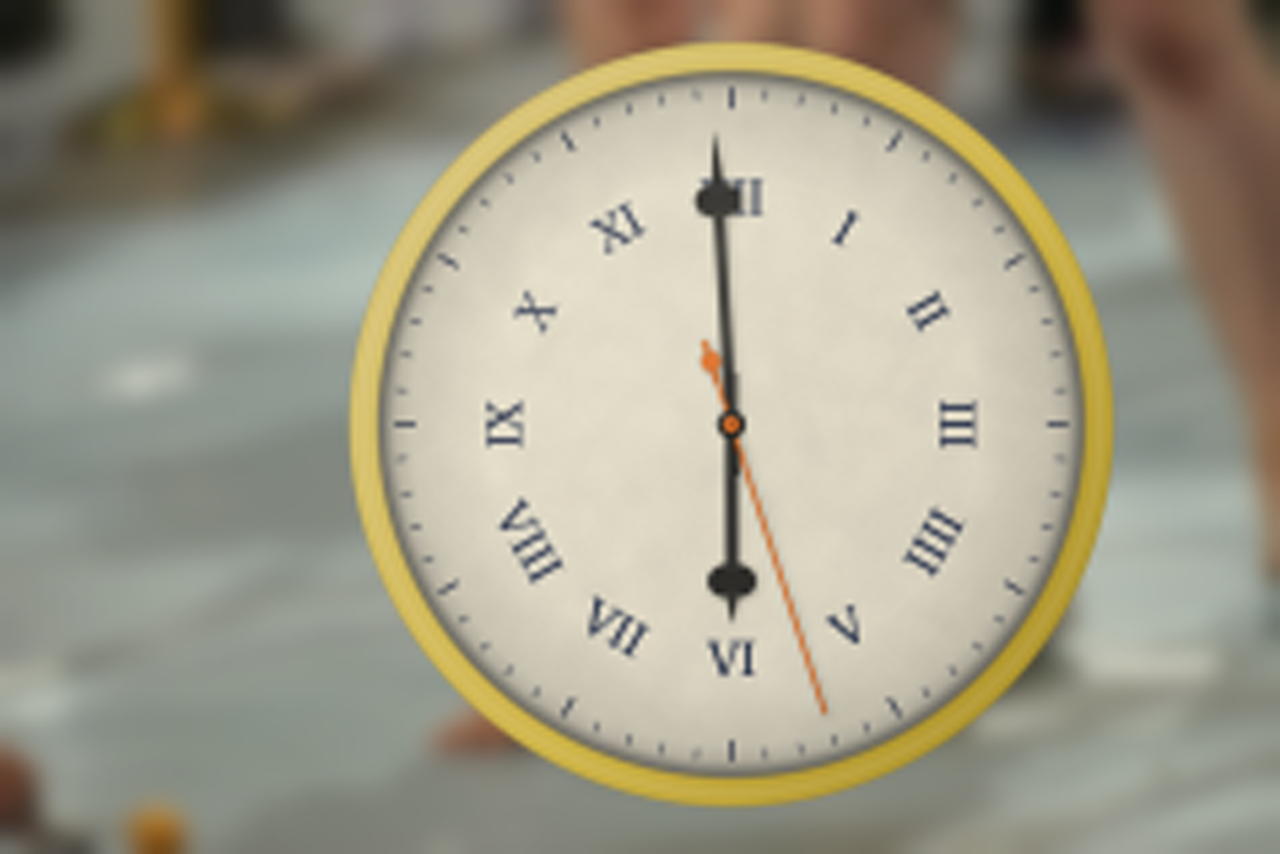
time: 5:59:27
